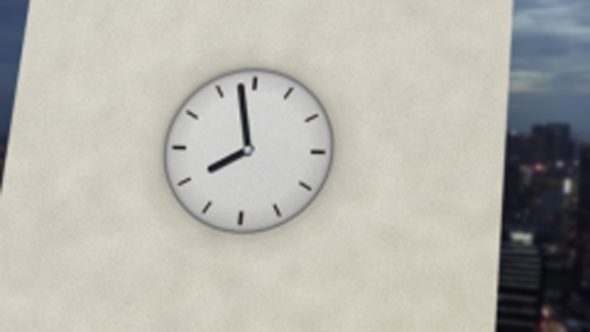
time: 7:58
